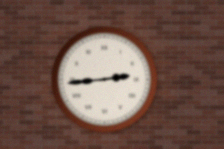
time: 2:44
